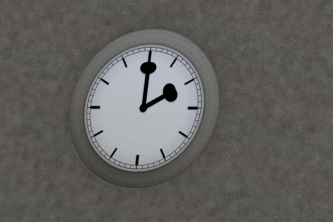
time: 2:00
